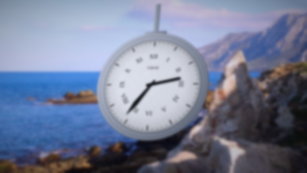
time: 2:36
